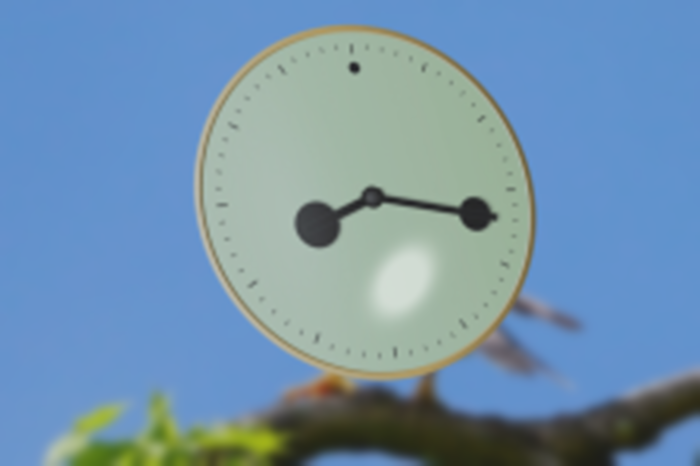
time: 8:17
